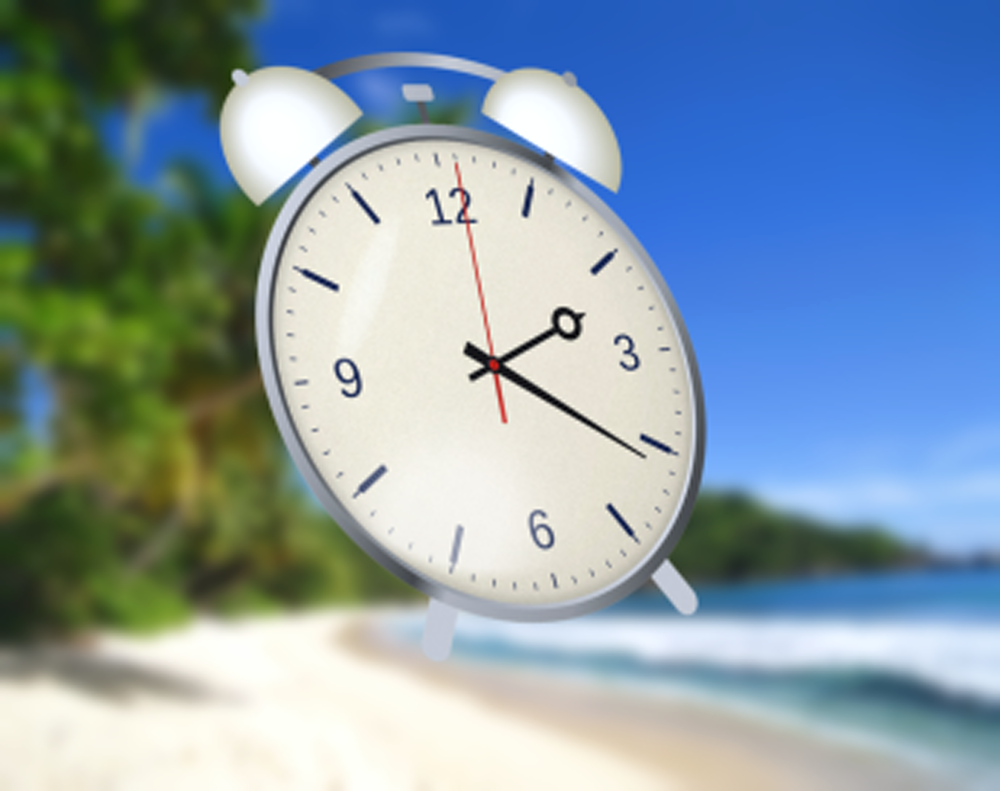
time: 2:21:01
